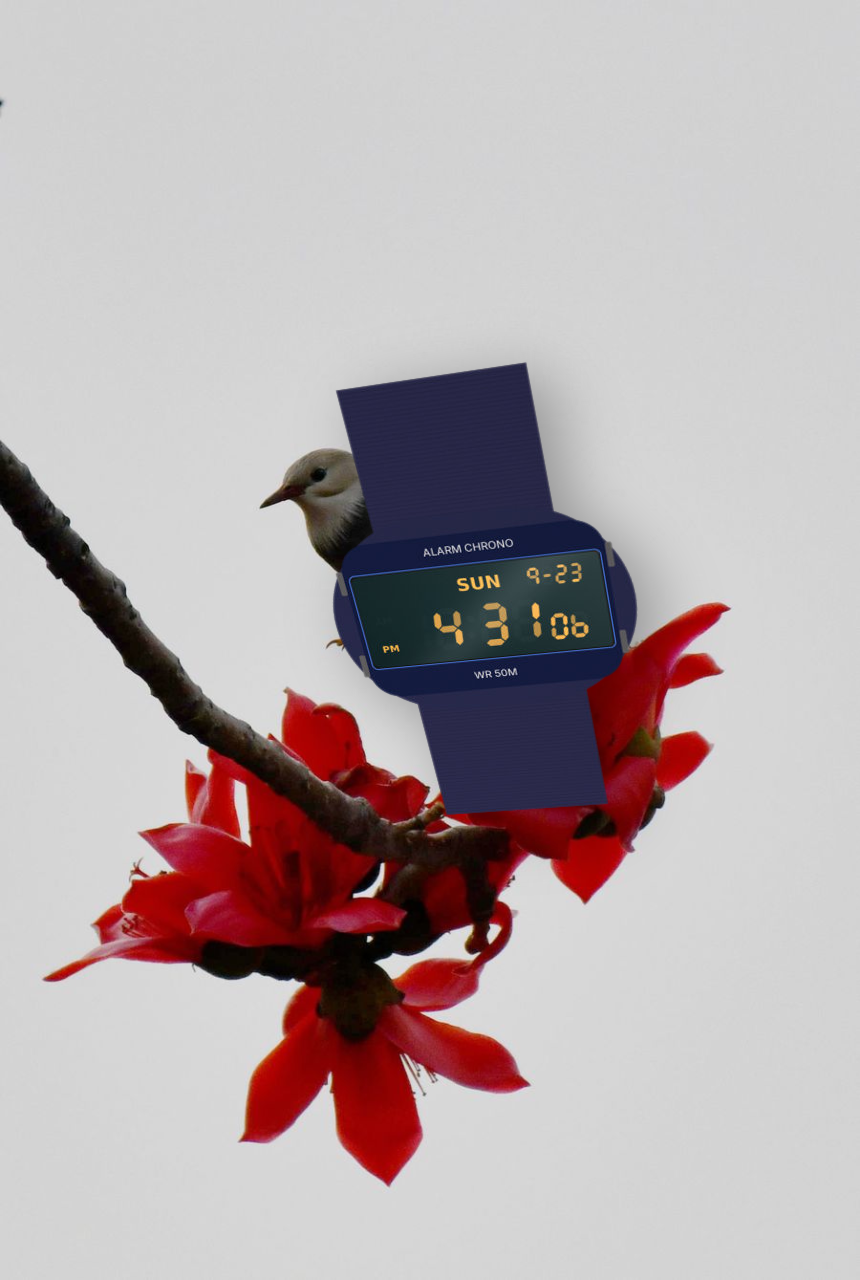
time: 4:31:06
